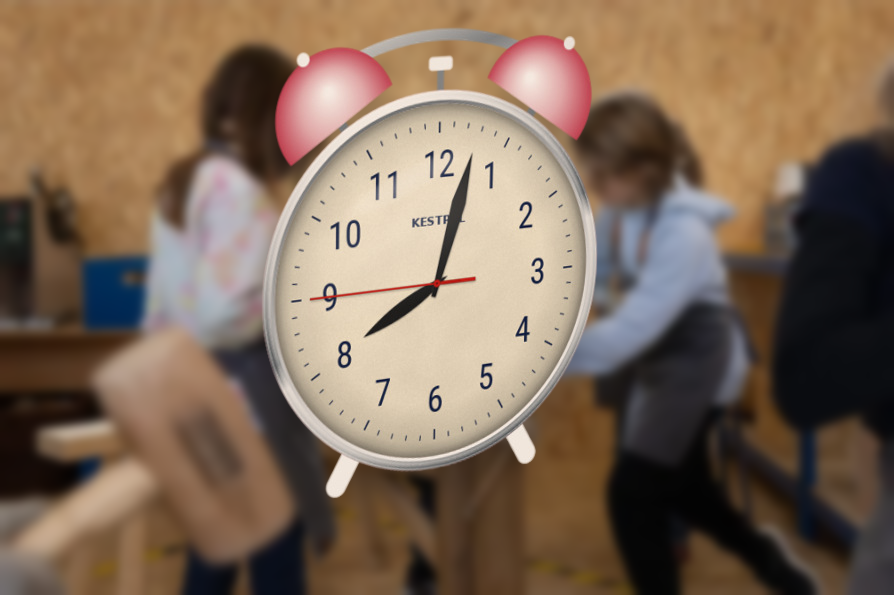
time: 8:02:45
